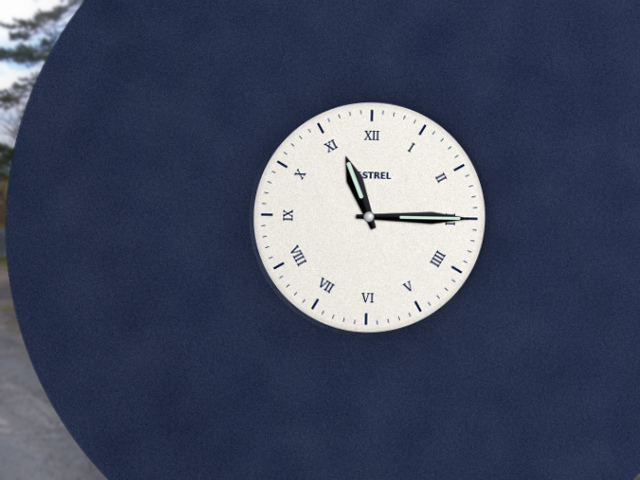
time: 11:15
